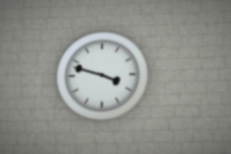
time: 3:48
